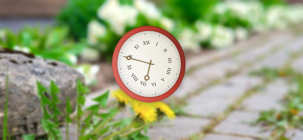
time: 6:49
